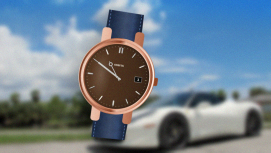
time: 10:50
